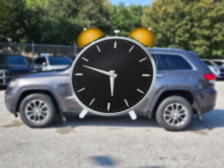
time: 5:48
